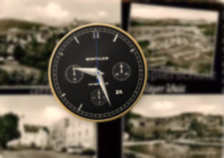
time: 9:27
